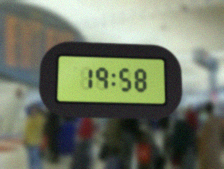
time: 19:58
